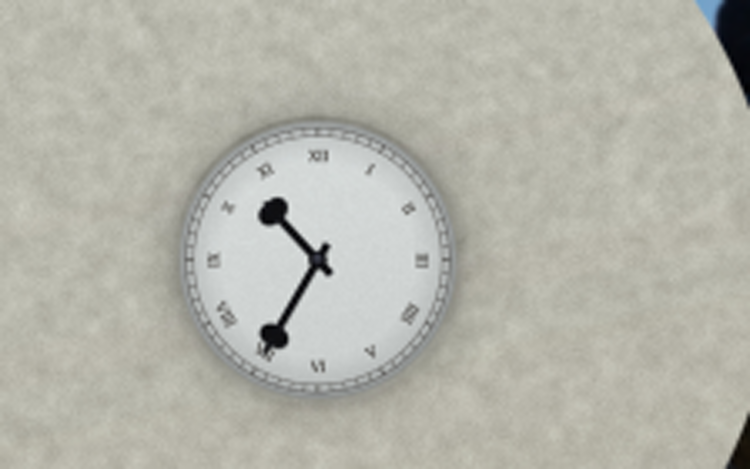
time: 10:35
